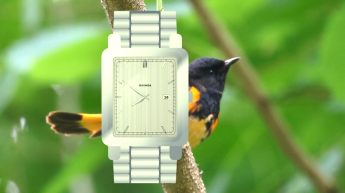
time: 7:51
